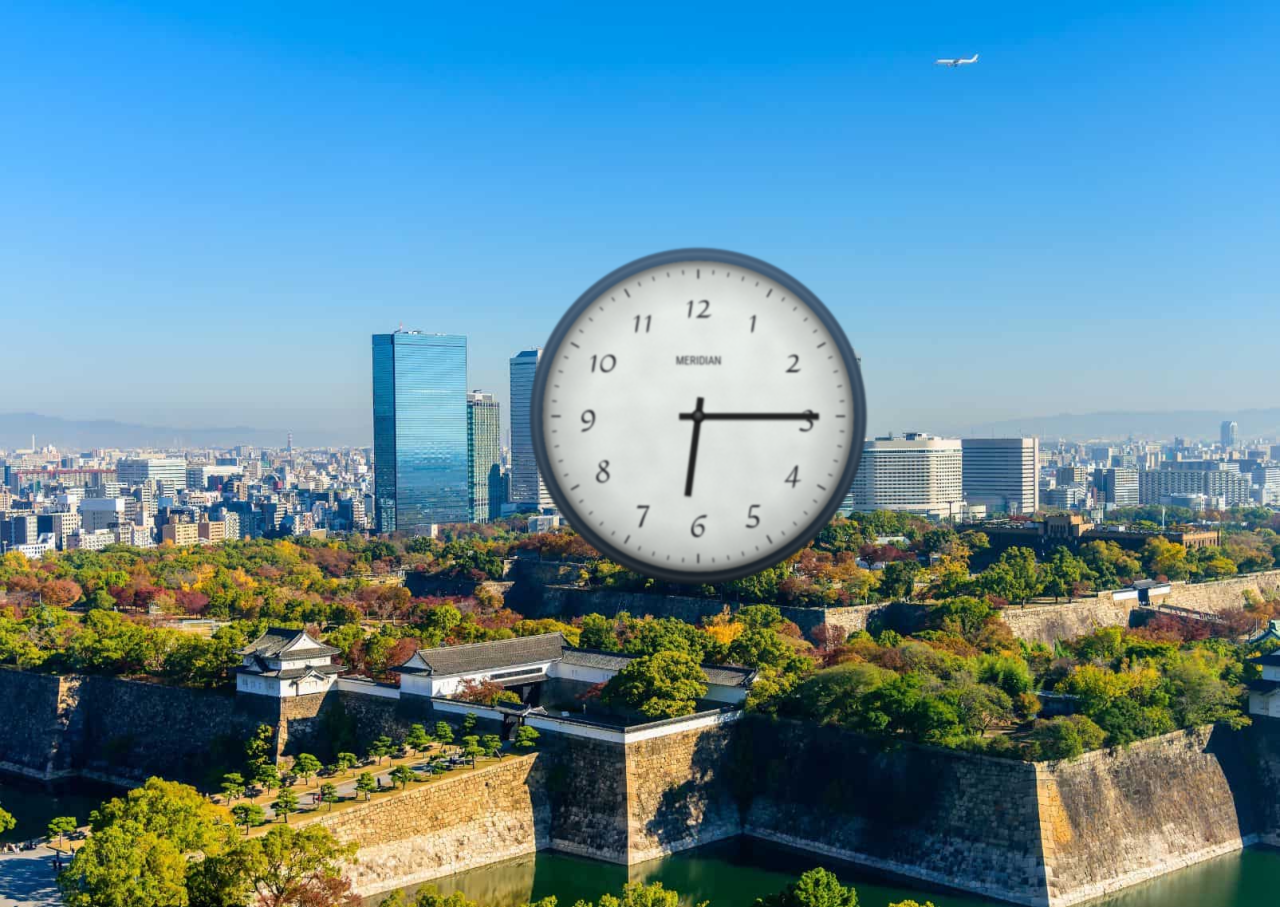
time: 6:15
